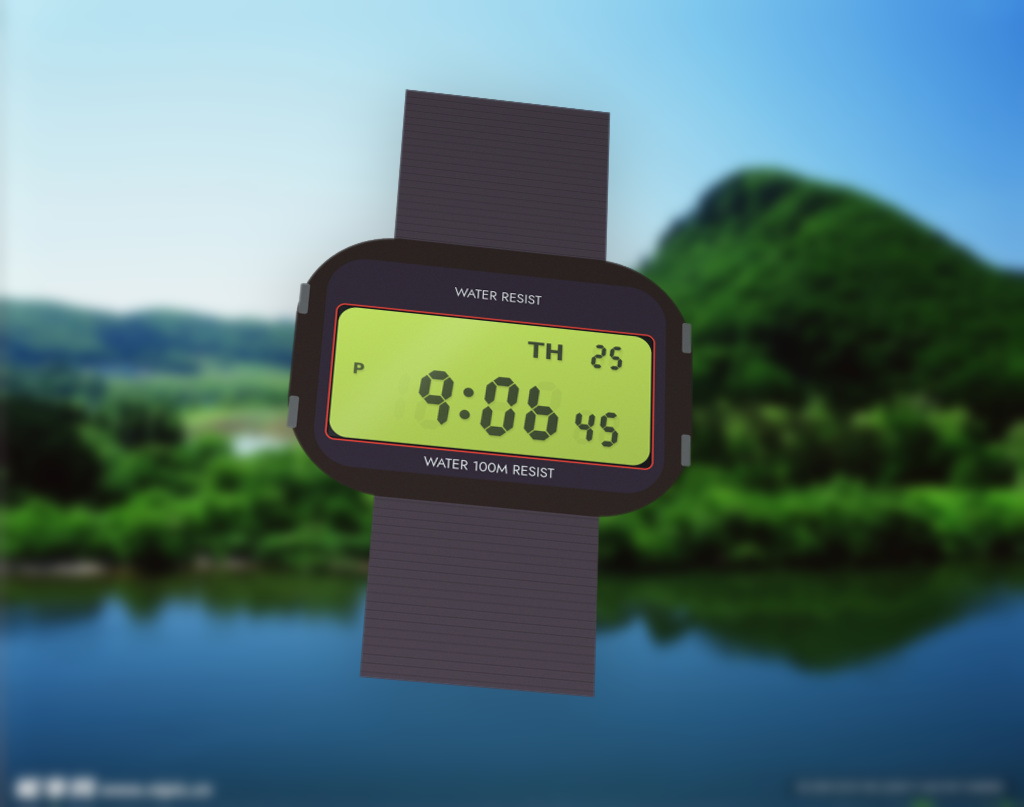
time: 9:06:45
